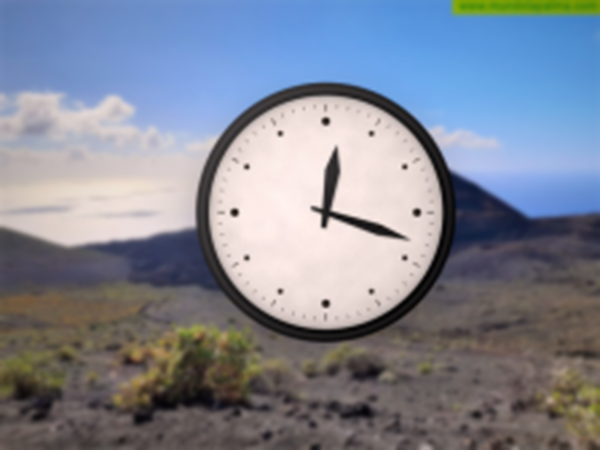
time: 12:18
